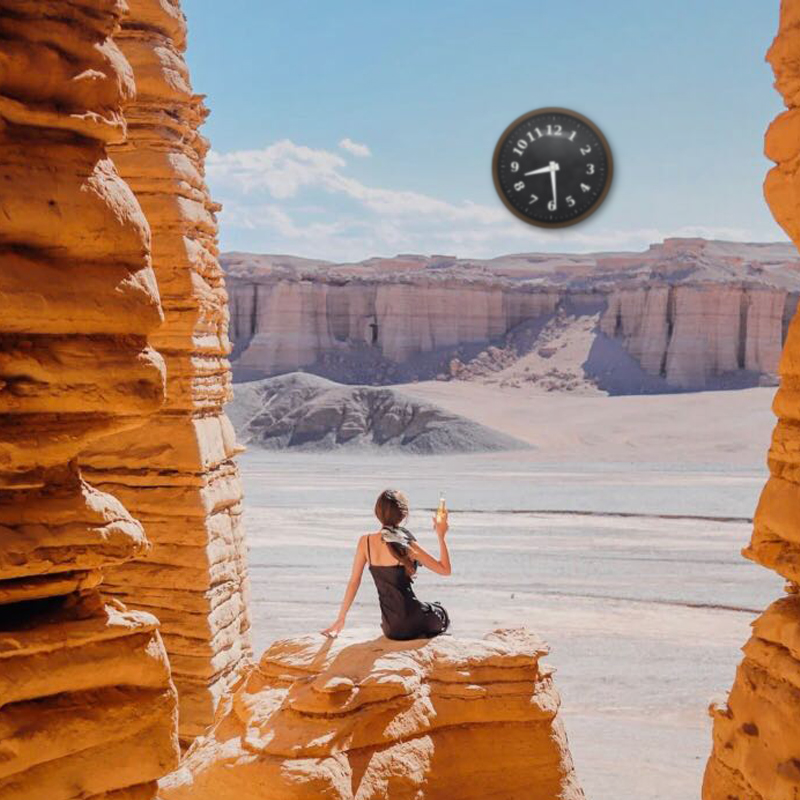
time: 8:29
